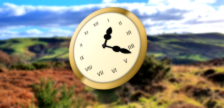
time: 1:22
